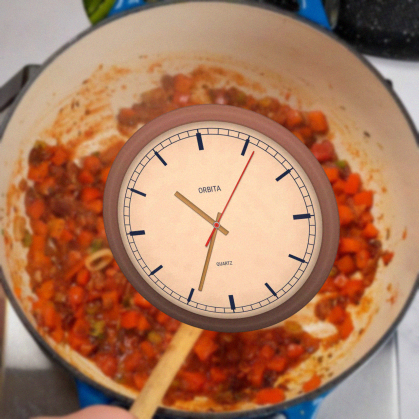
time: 10:34:06
